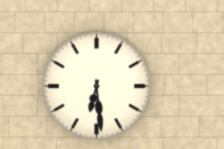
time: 6:29
